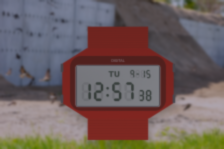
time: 12:57:38
